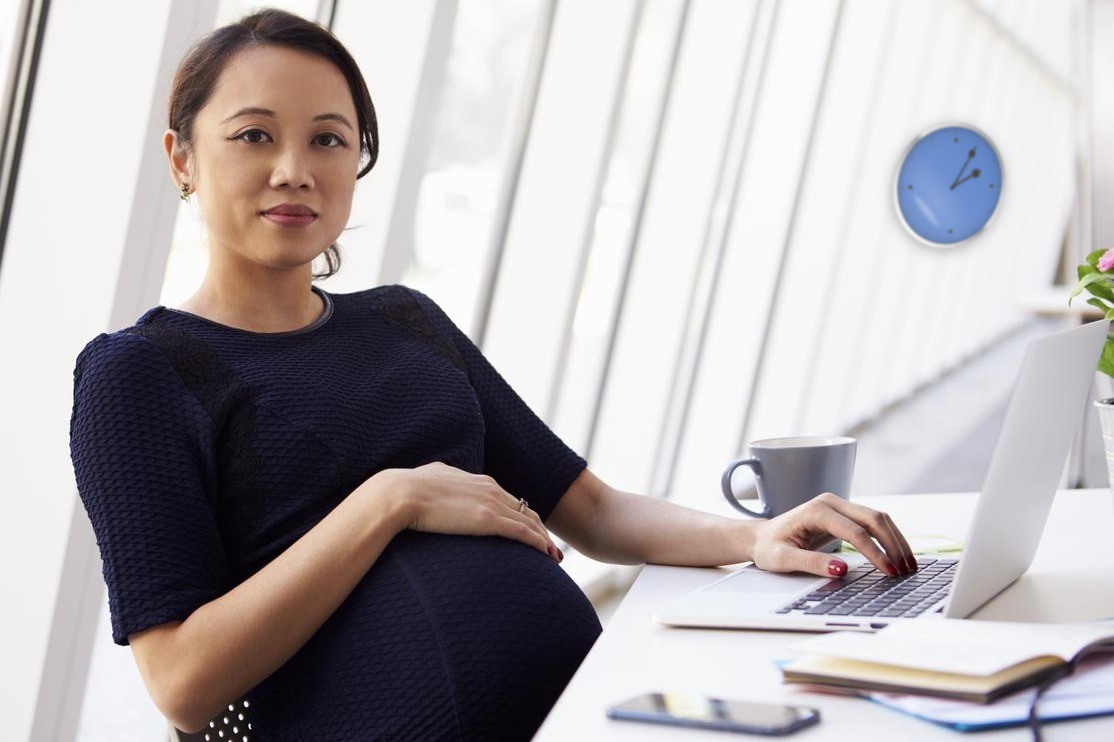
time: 2:05
